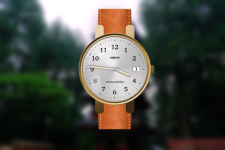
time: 3:46
